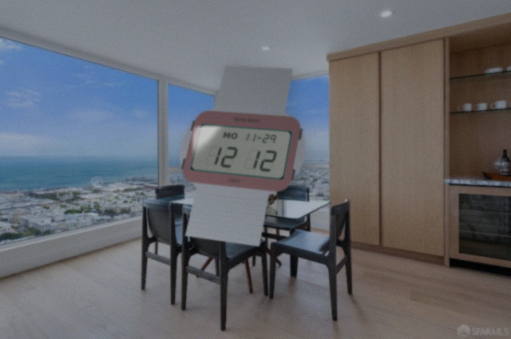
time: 12:12
